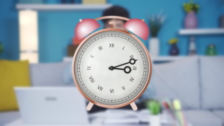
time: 3:12
